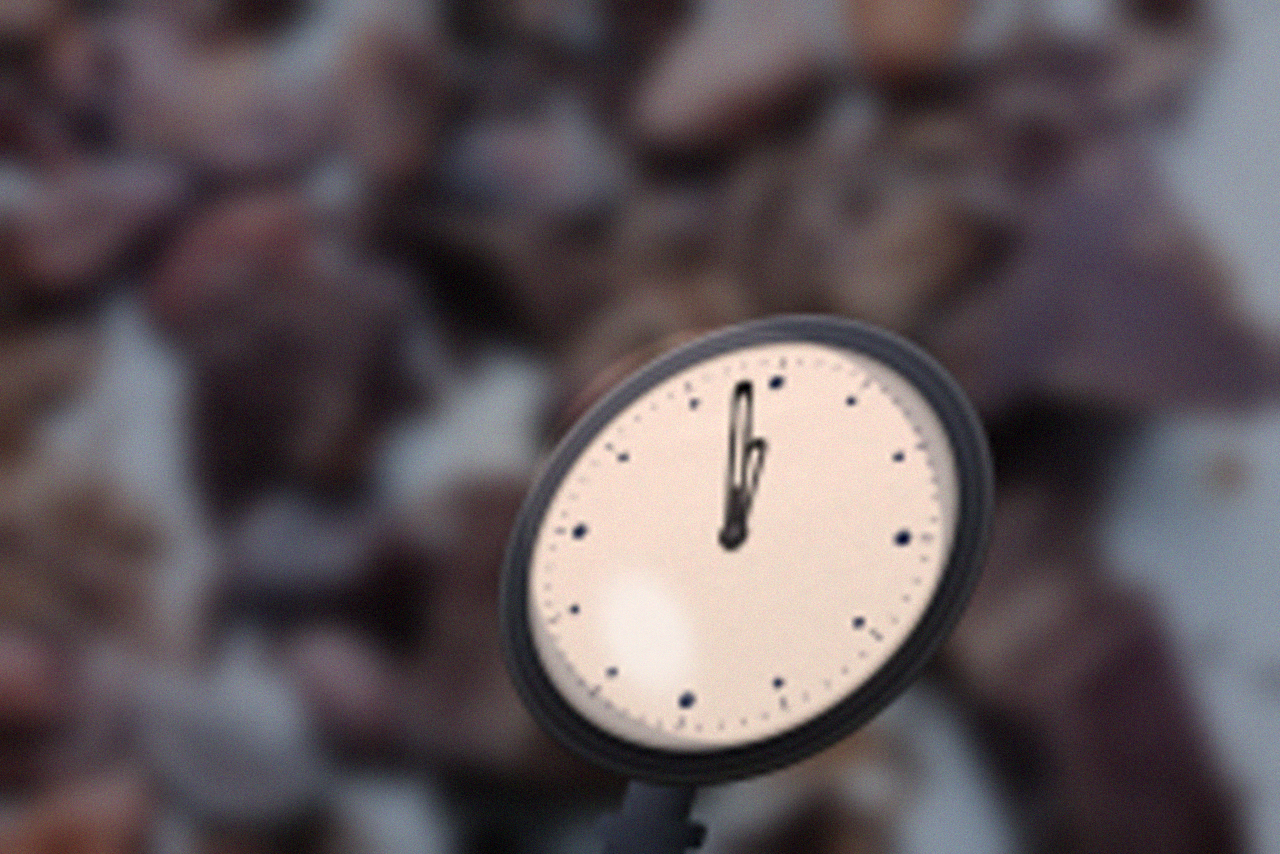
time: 11:58
